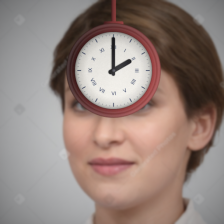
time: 2:00
